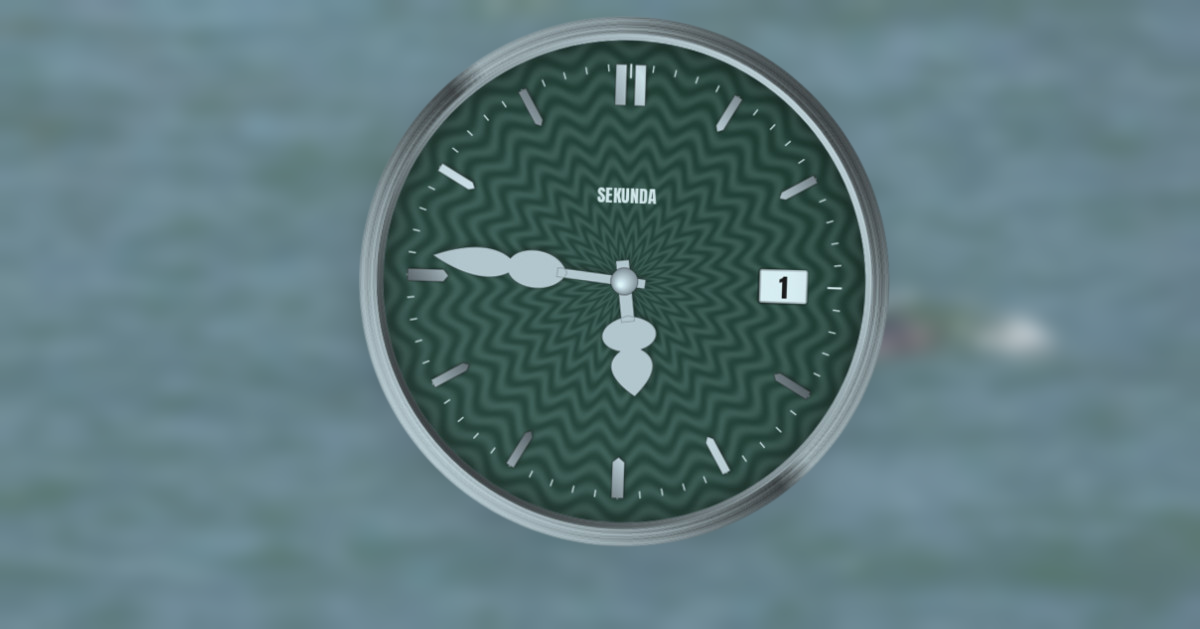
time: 5:46
